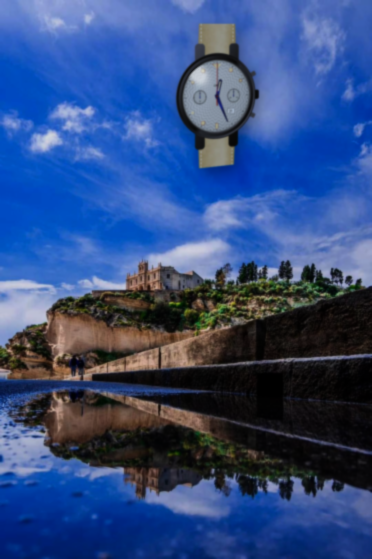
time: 12:26
